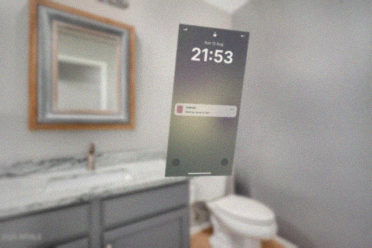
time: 21:53
